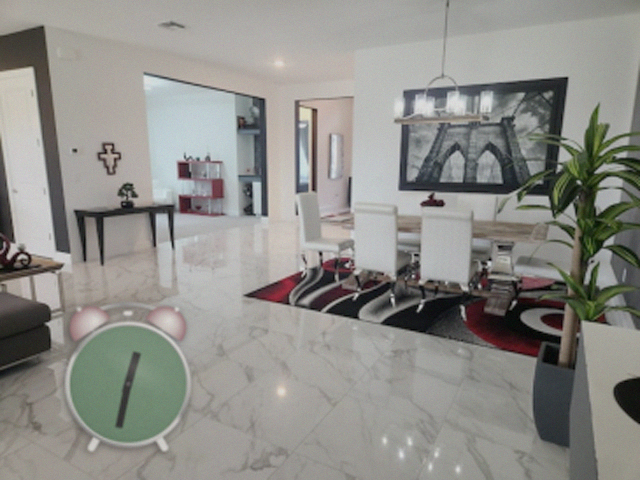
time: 12:32
